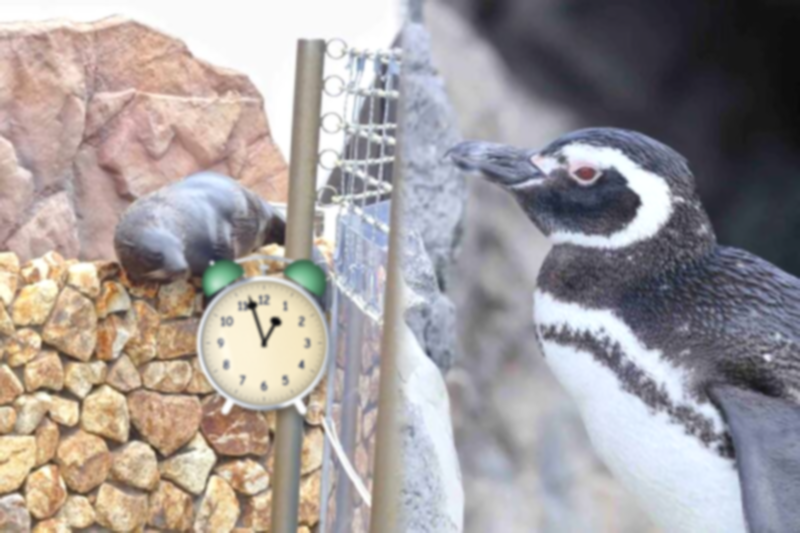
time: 12:57
